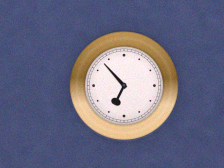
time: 6:53
